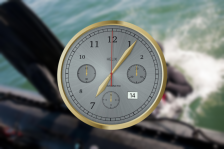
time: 7:06
